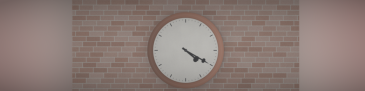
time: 4:20
